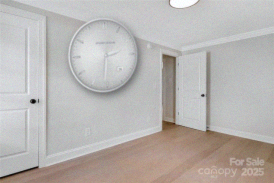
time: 2:31
